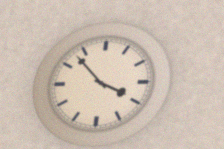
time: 3:53
